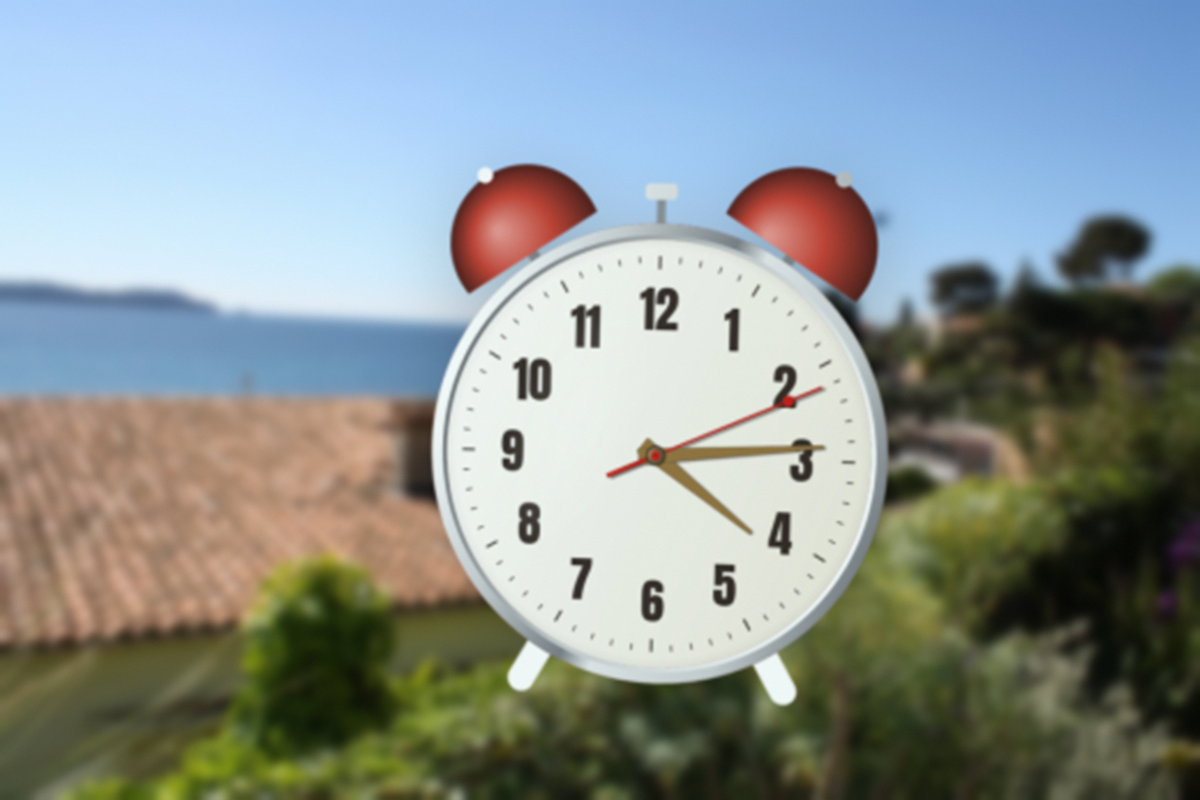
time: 4:14:11
